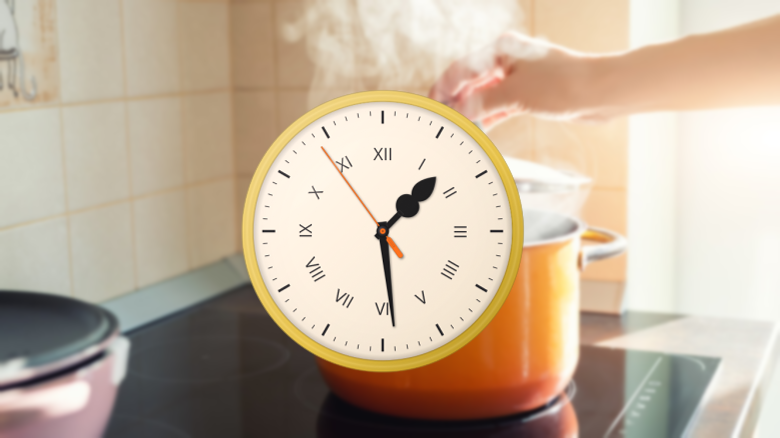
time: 1:28:54
